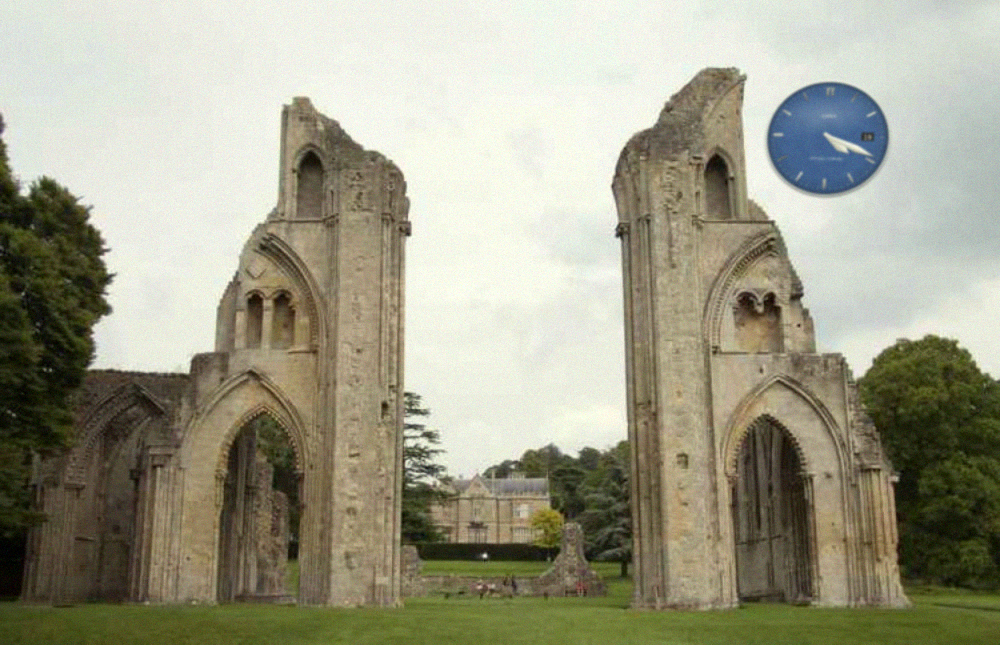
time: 4:19
